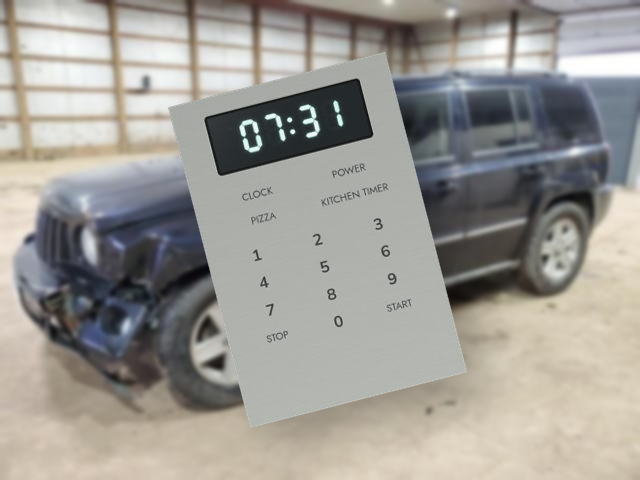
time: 7:31
